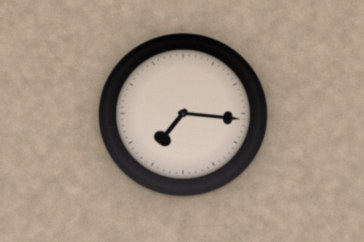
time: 7:16
